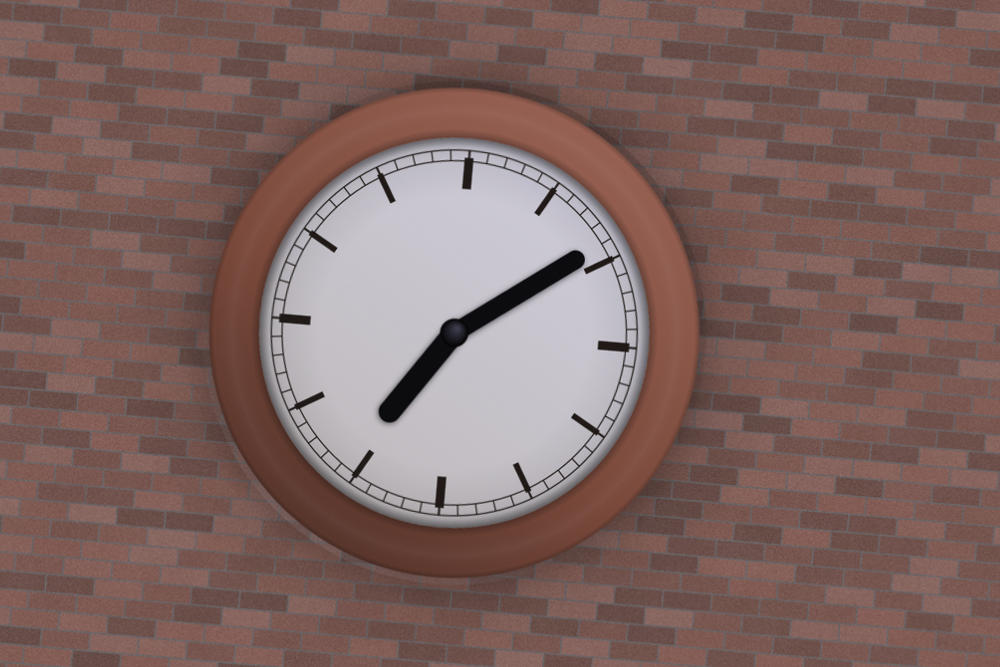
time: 7:09
